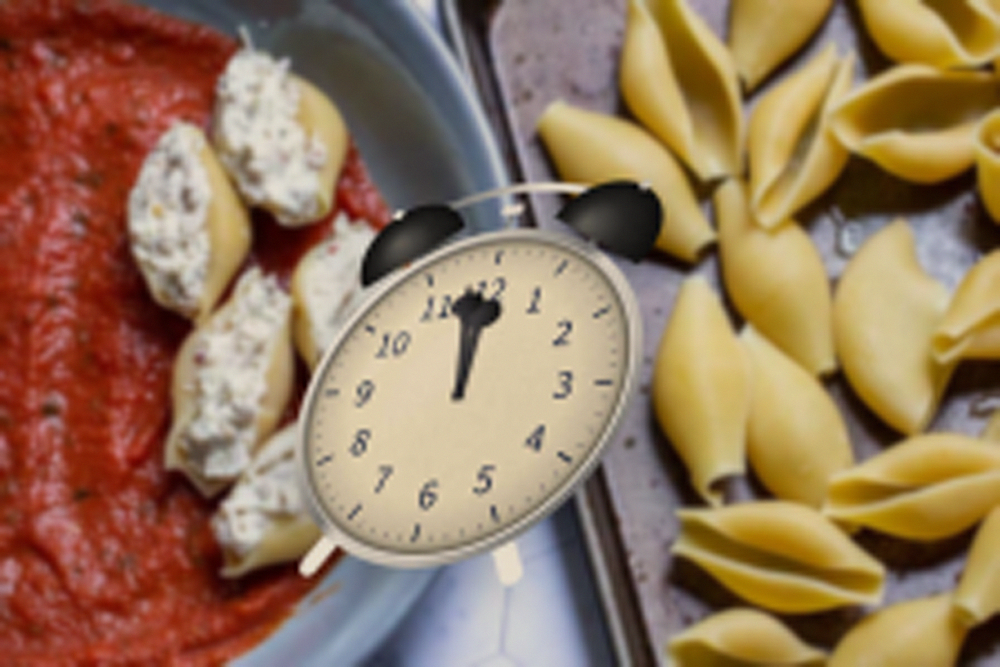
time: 11:58
